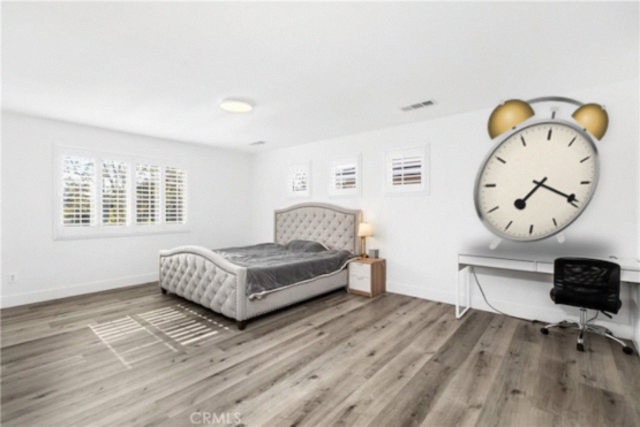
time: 7:19
